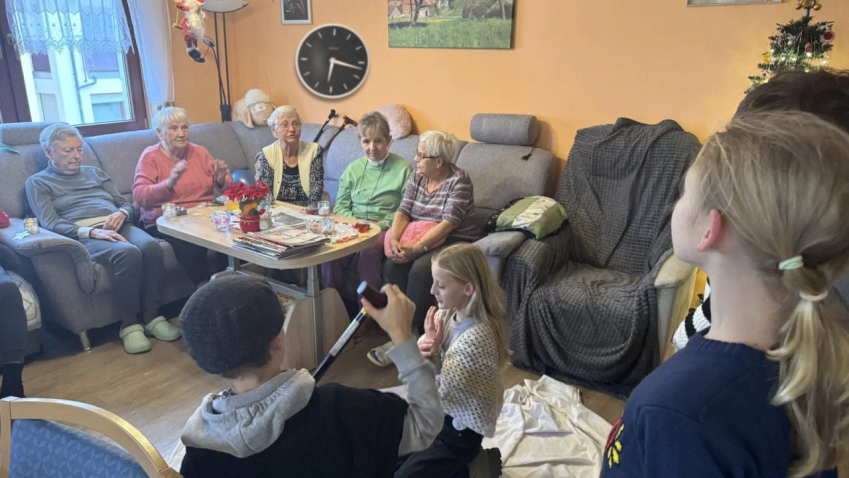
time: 6:17
